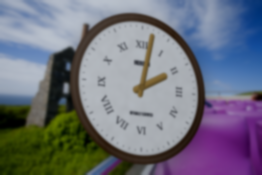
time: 2:02
